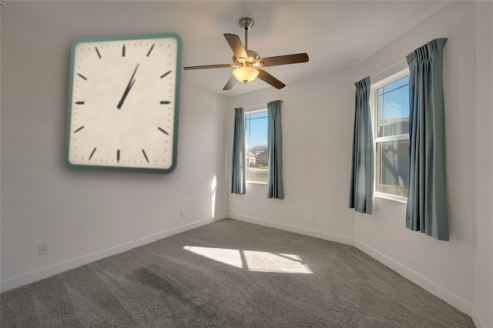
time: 1:04
